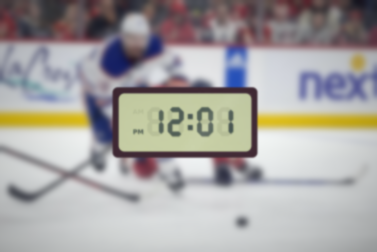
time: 12:01
